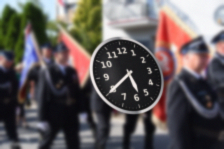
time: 5:40
